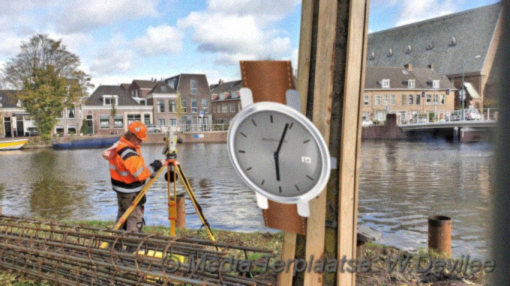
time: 6:04
